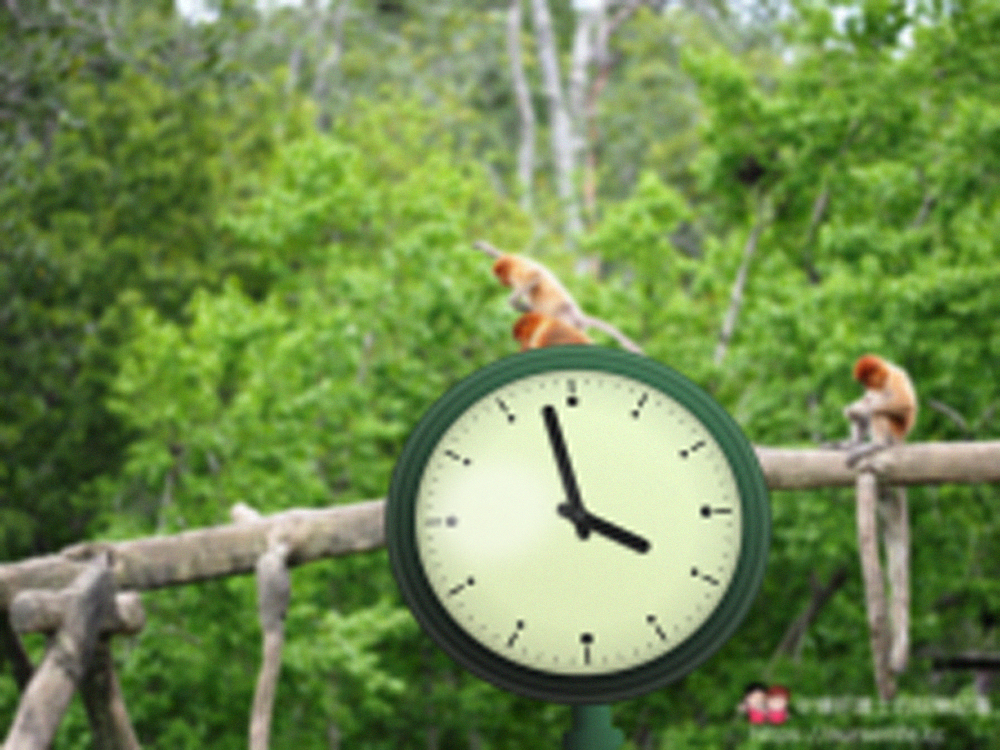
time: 3:58
